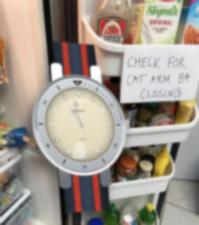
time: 10:58
